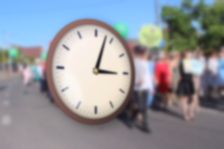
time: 3:03
